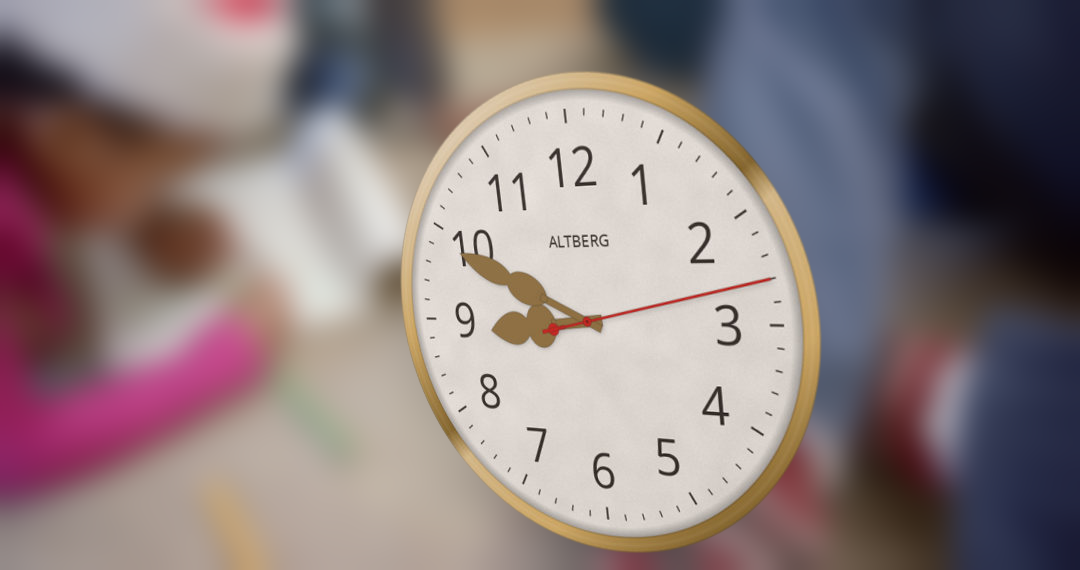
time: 8:49:13
